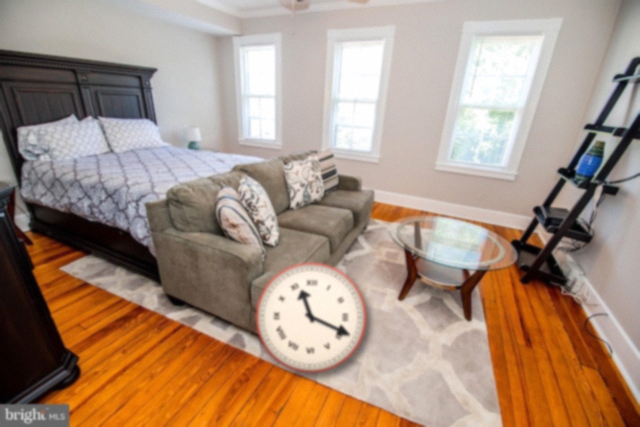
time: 11:19
